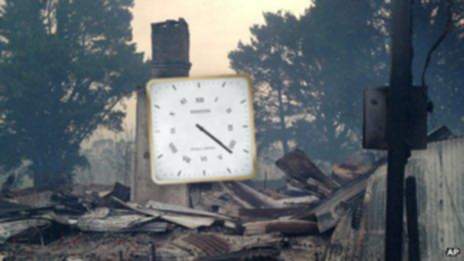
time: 4:22
